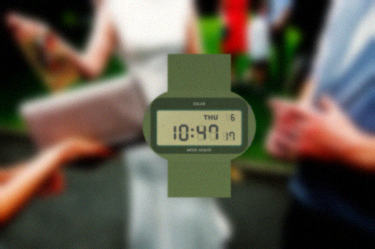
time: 10:47:17
